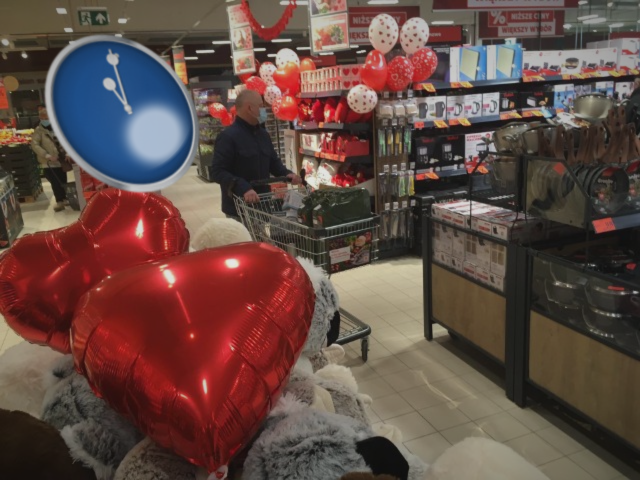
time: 10:59
